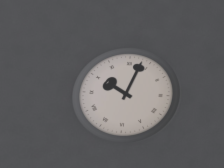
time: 10:03
